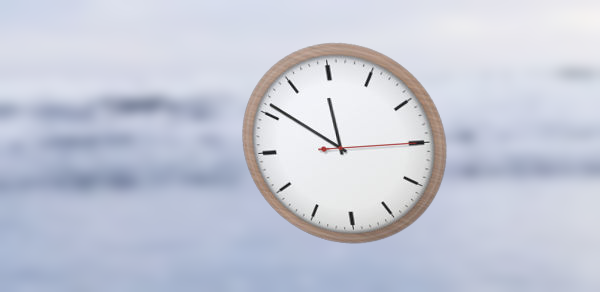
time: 11:51:15
